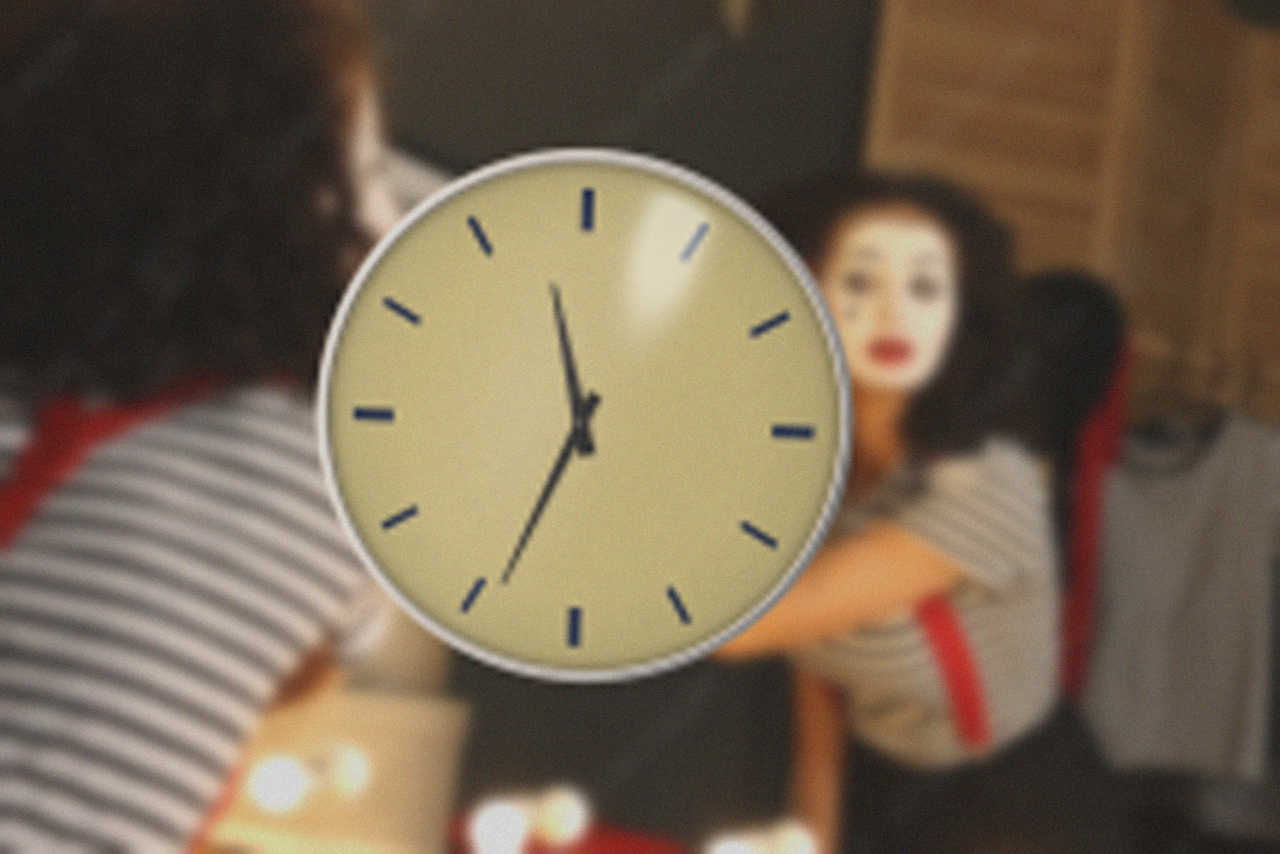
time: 11:34
